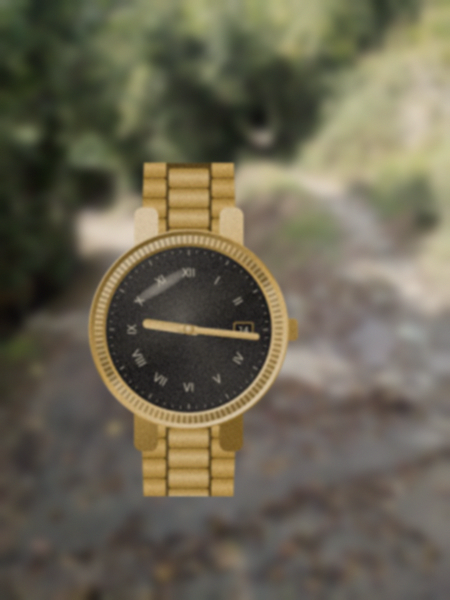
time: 9:16
